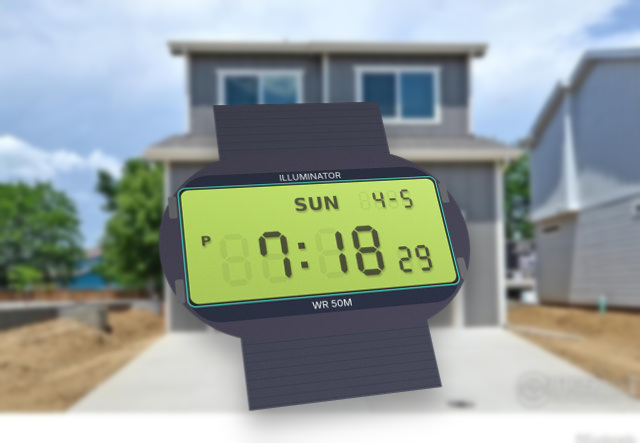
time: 7:18:29
